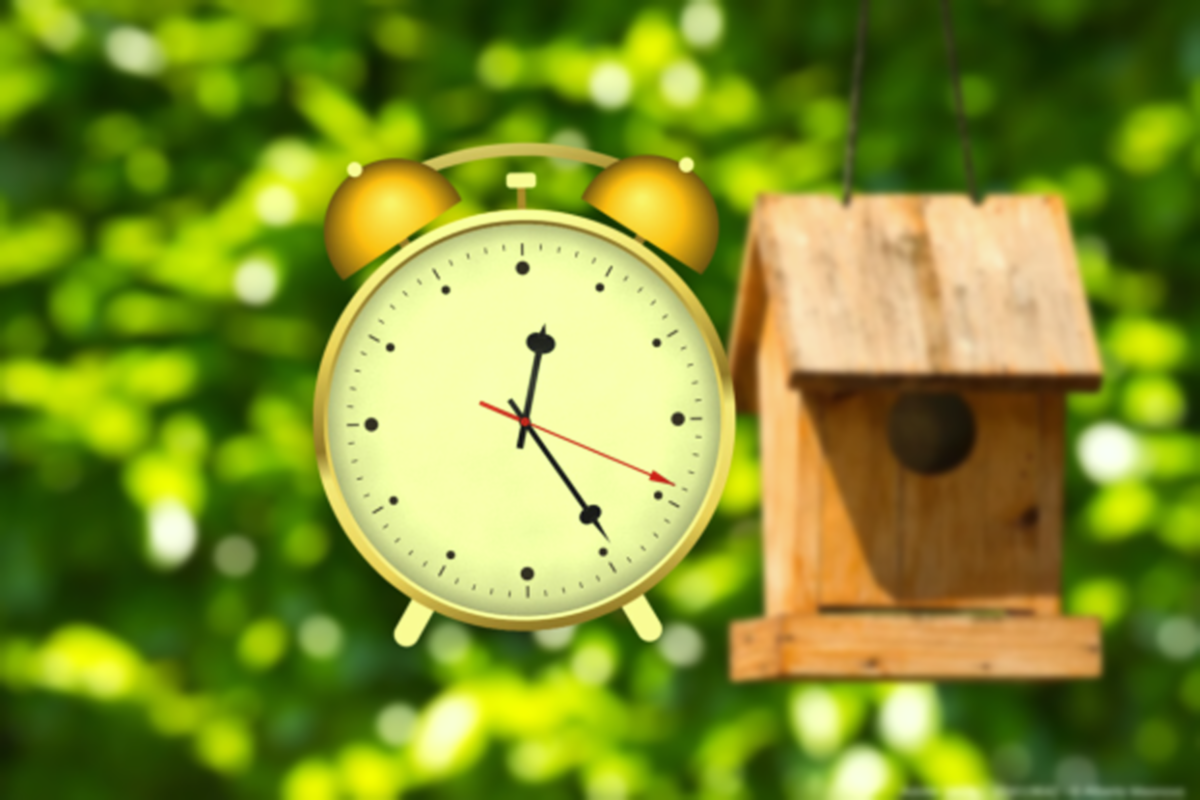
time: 12:24:19
